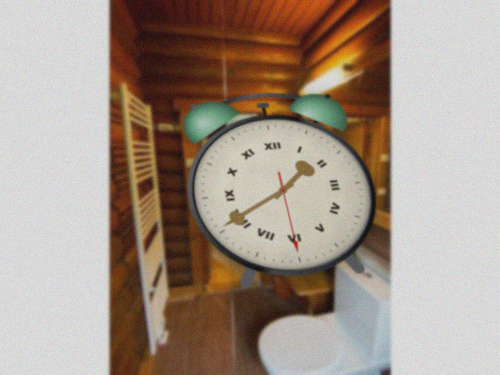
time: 1:40:30
